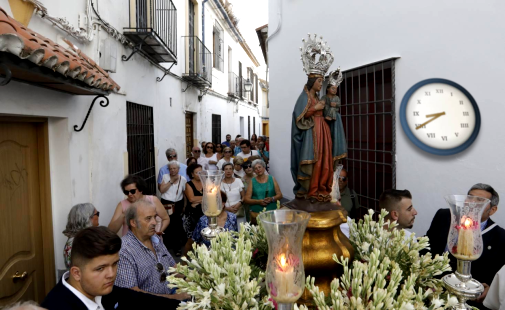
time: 8:40
